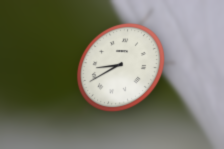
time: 8:39
